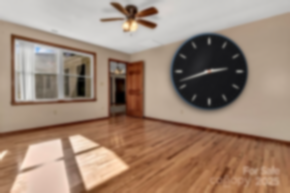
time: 2:42
